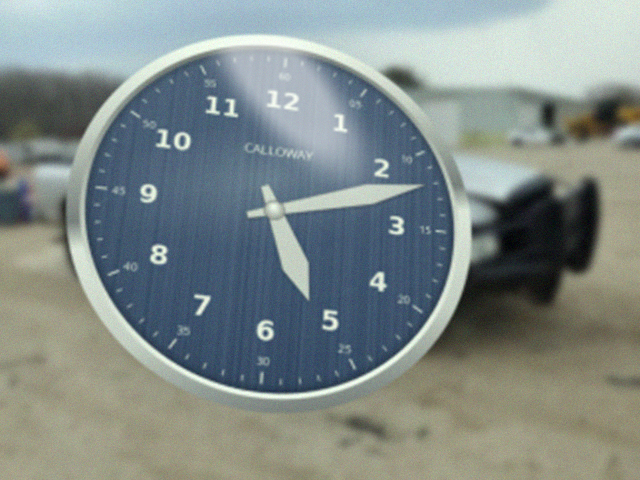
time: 5:12
